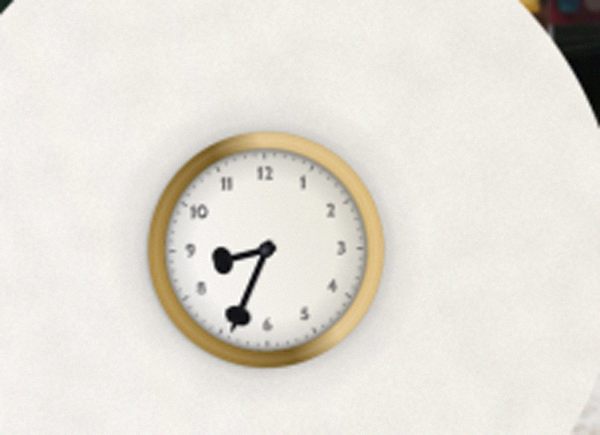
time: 8:34
